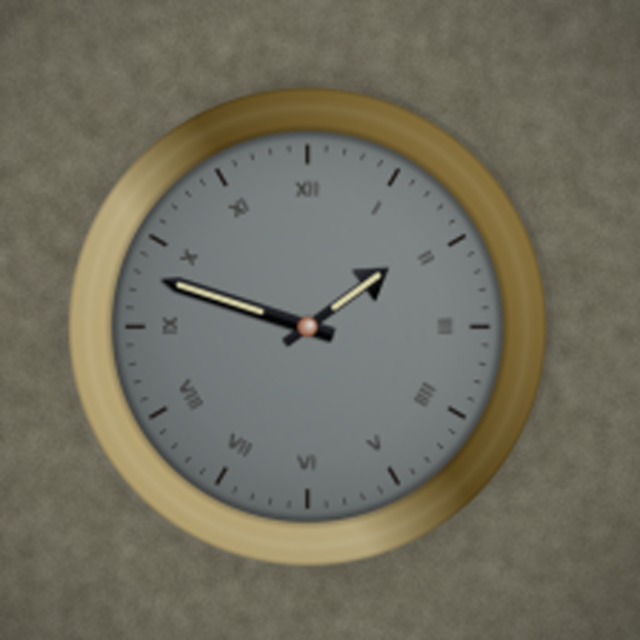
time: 1:48
